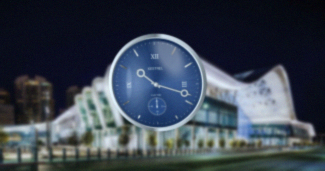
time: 10:18
